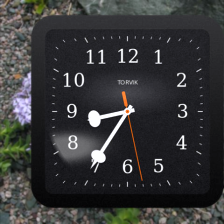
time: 8:35:28
